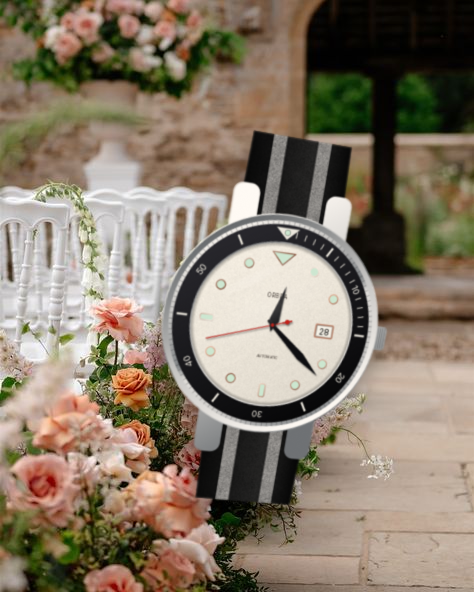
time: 12:21:42
